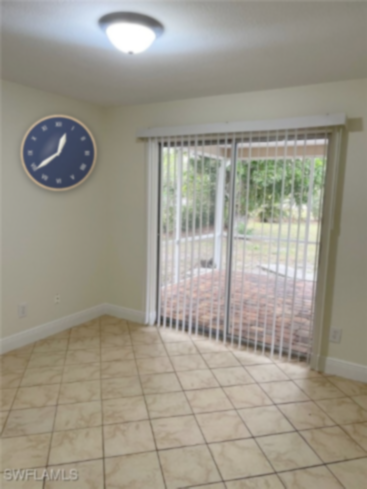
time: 12:39
